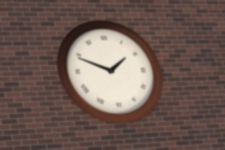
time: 1:49
